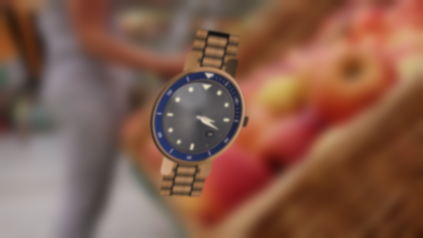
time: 3:19
